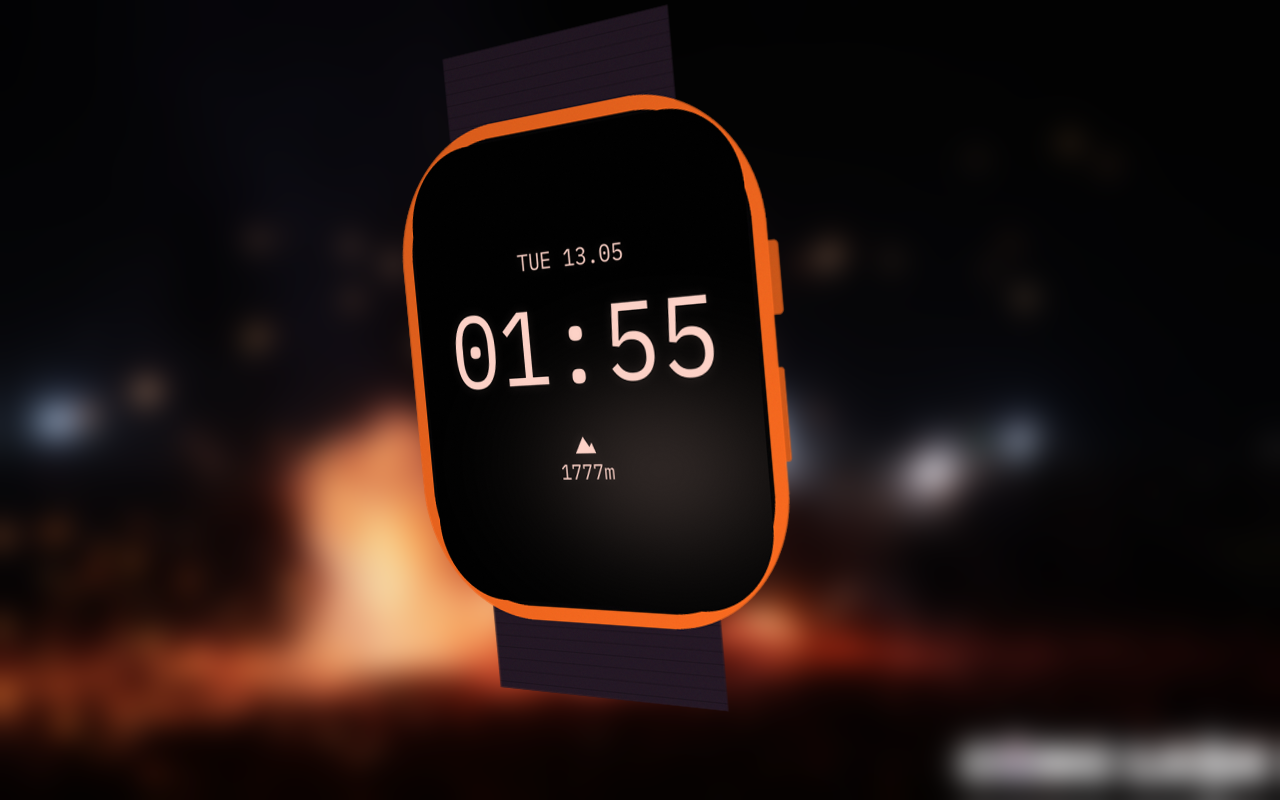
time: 1:55
